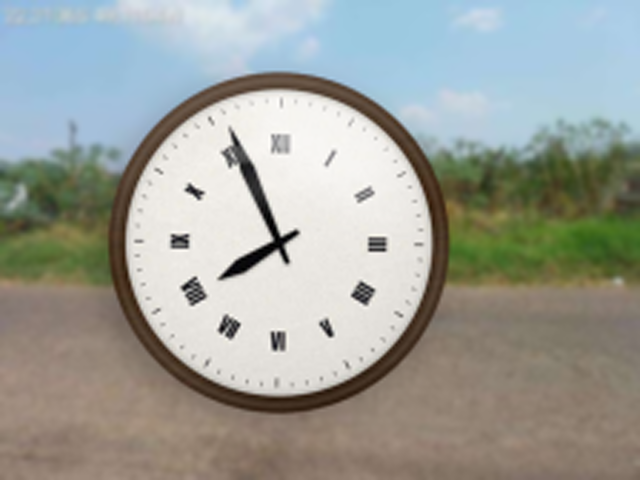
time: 7:56
